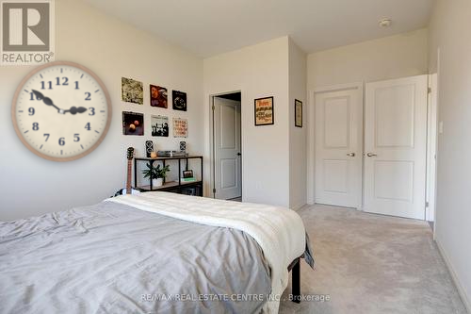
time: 2:51
